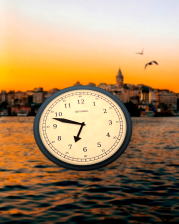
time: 6:48
